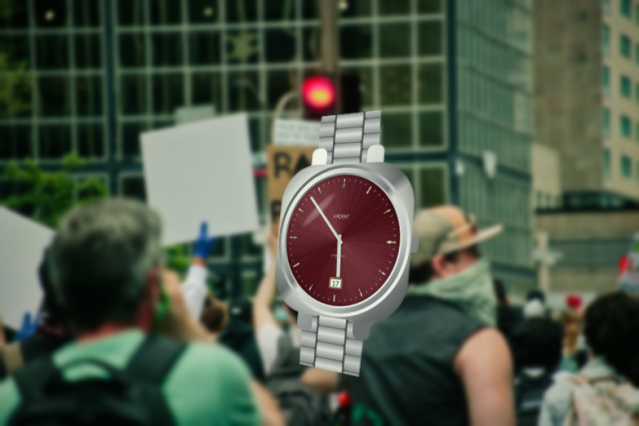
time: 5:53
